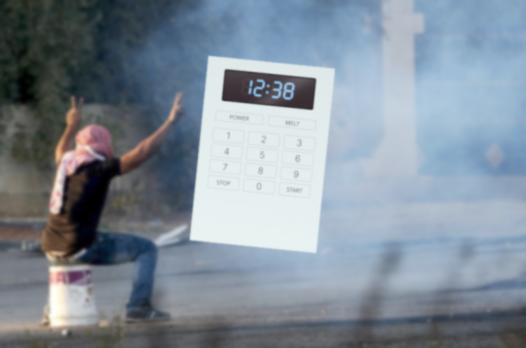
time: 12:38
